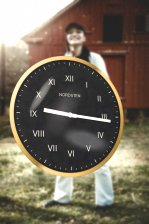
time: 9:16
